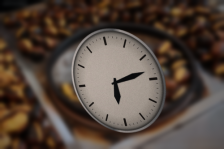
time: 6:13
